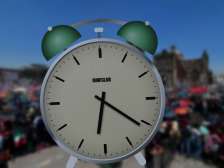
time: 6:21
